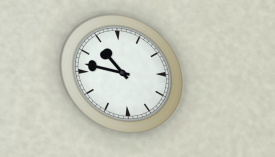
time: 10:47
